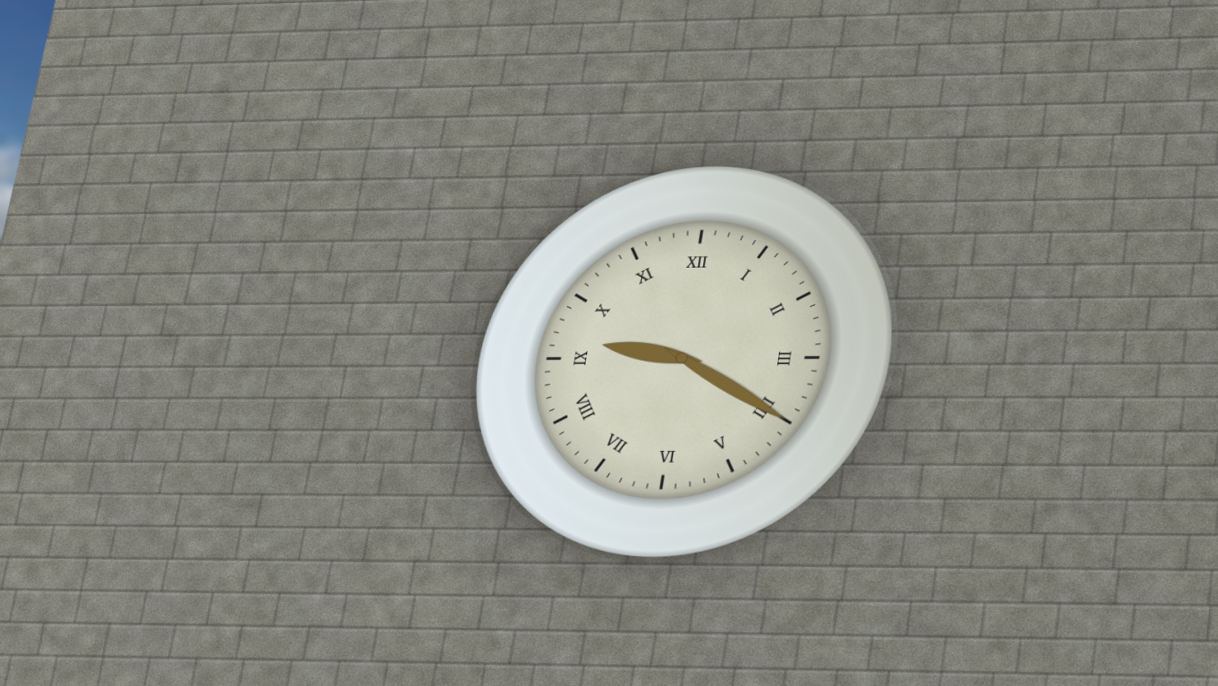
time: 9:20
